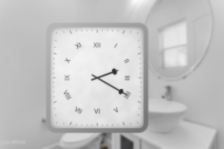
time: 2:20
